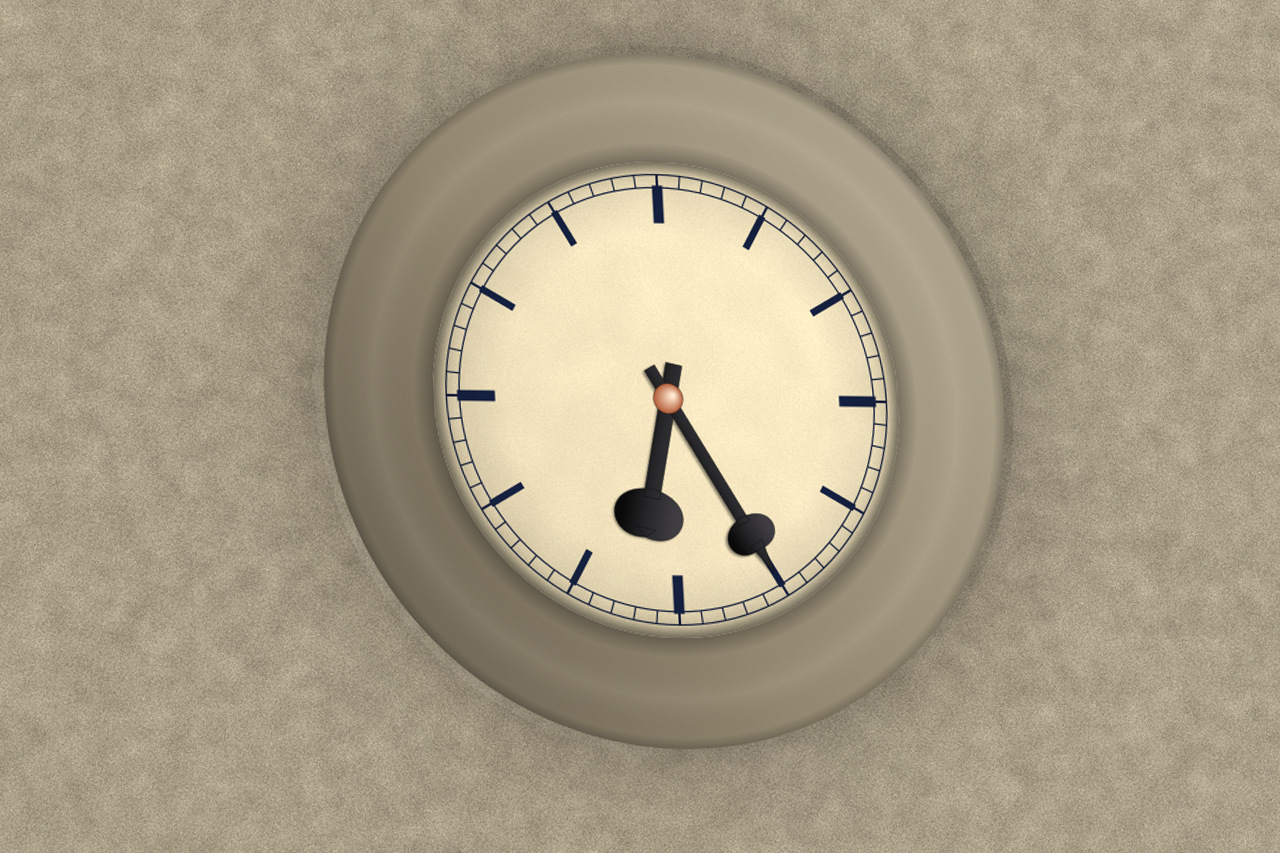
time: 6:25
